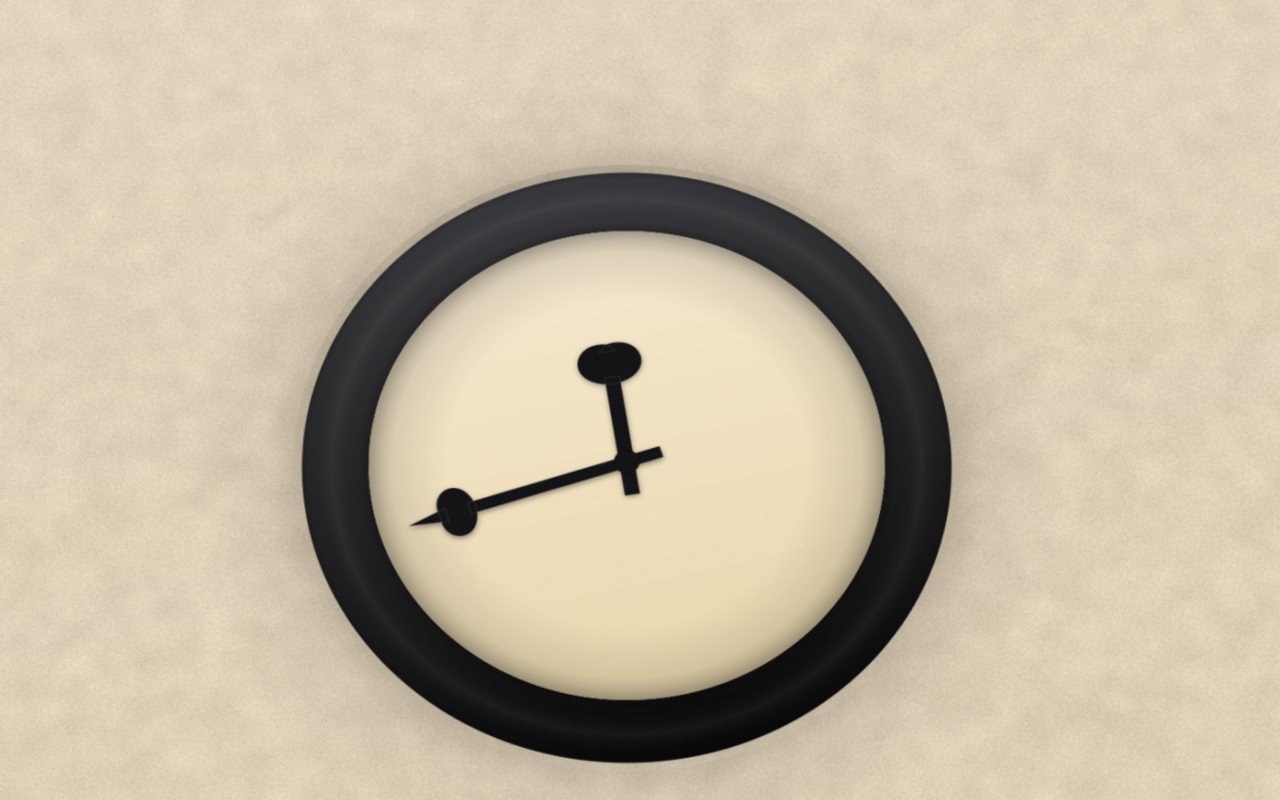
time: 11:42
